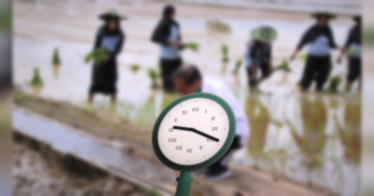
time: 9:19
